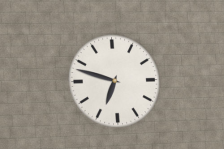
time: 6:48
